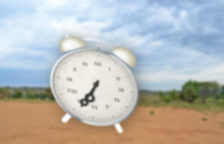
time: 6:34
